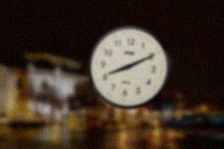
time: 8:10
